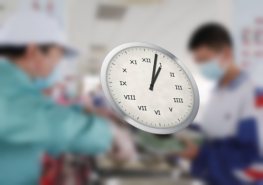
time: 1:03
